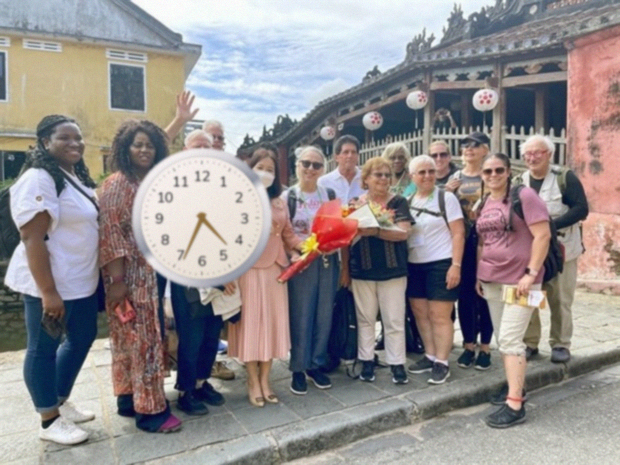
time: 4:34
